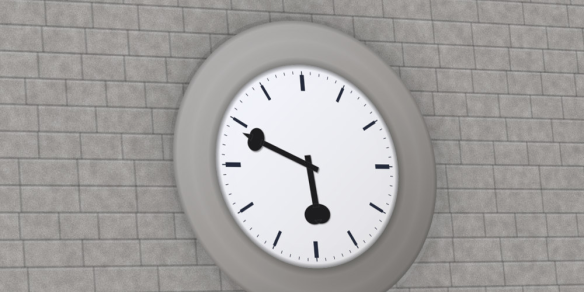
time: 5:49
